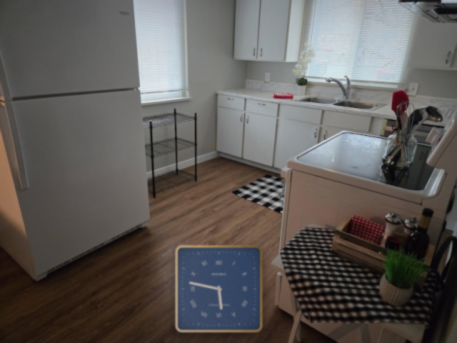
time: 5:47
